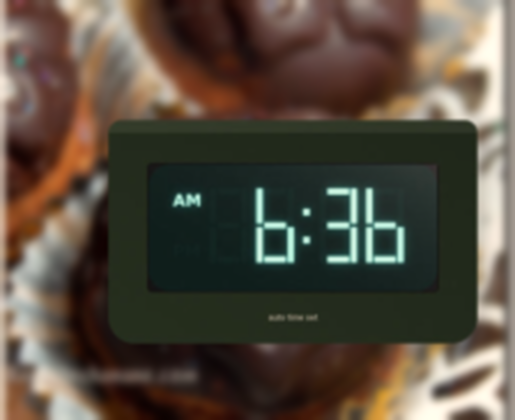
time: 6:36
